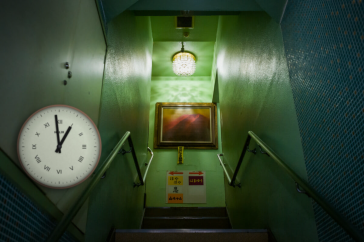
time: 12:59
